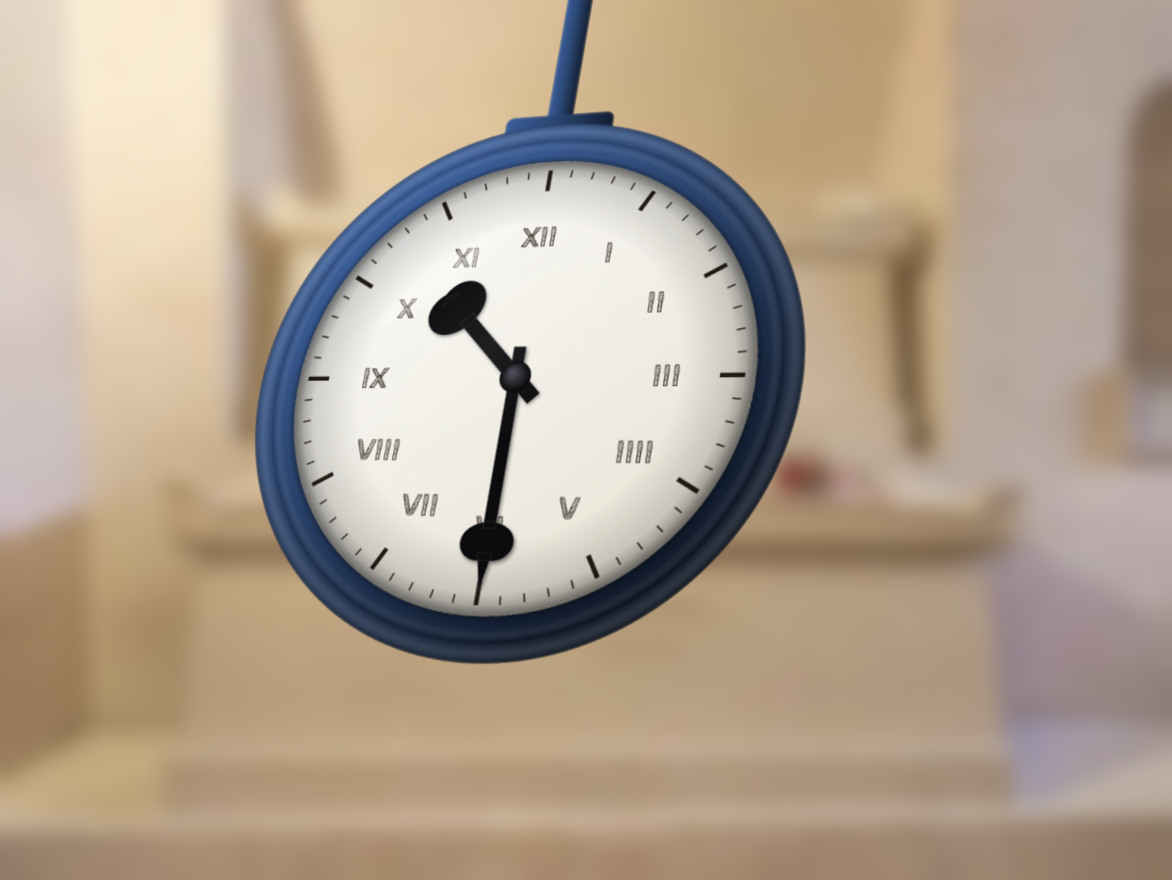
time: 10:30
